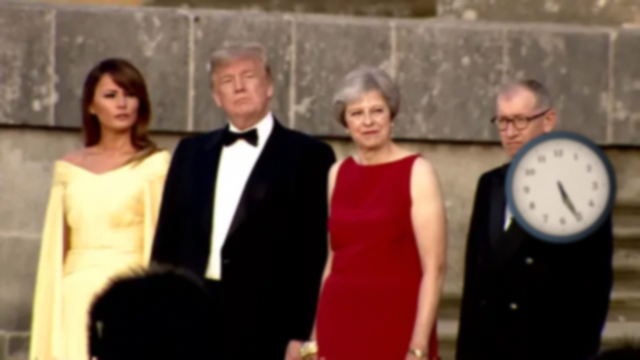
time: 5:26
